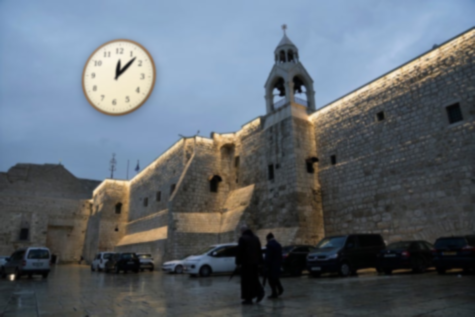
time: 12:07
